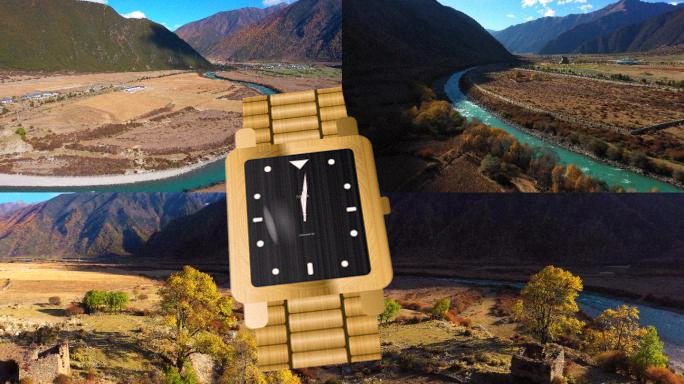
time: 12:01
